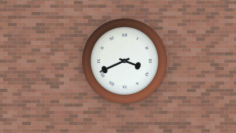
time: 3:41
